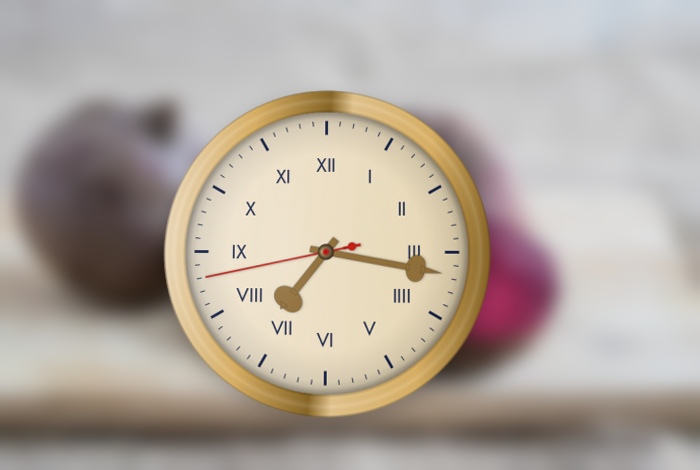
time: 7:16:43
